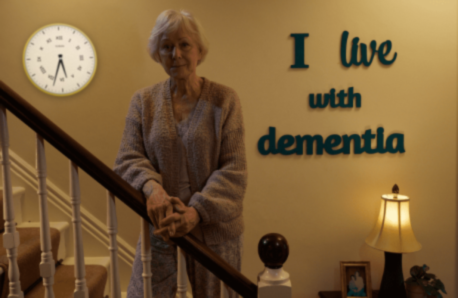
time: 5:33
